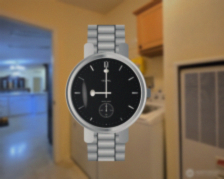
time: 9:00
